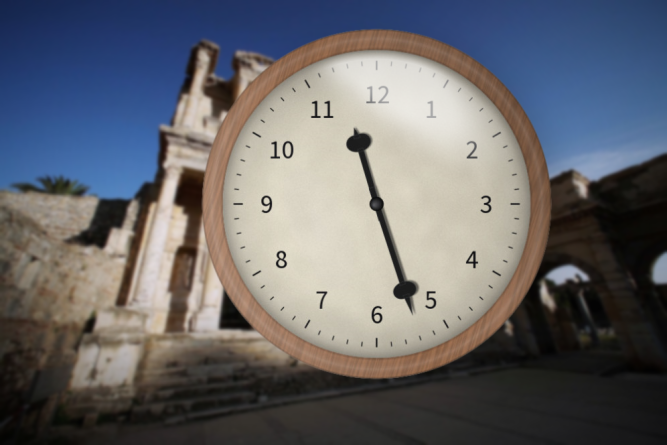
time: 11:27
